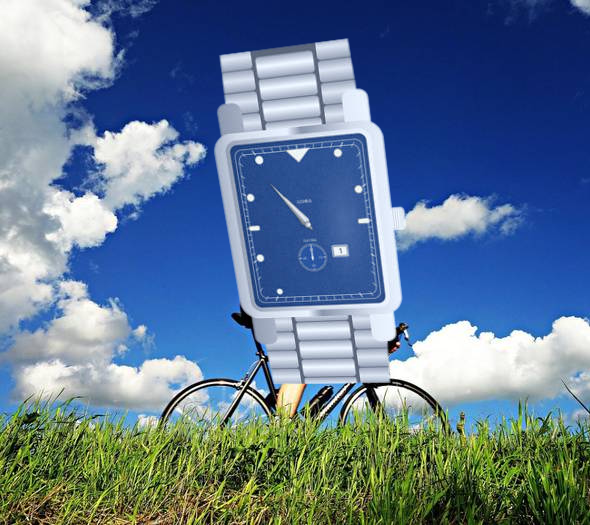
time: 10:54
